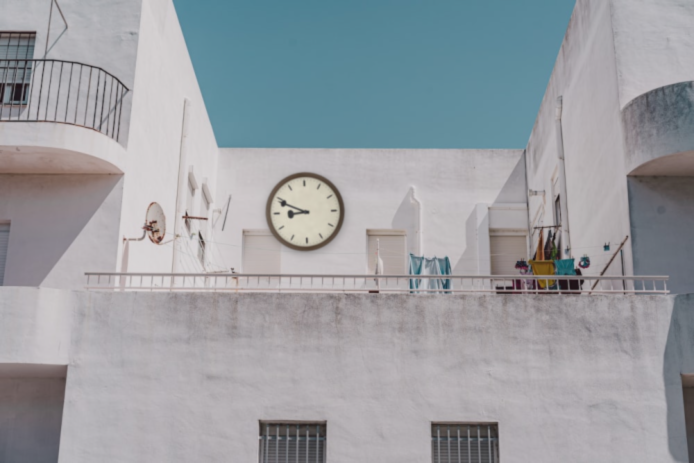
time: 8:49
